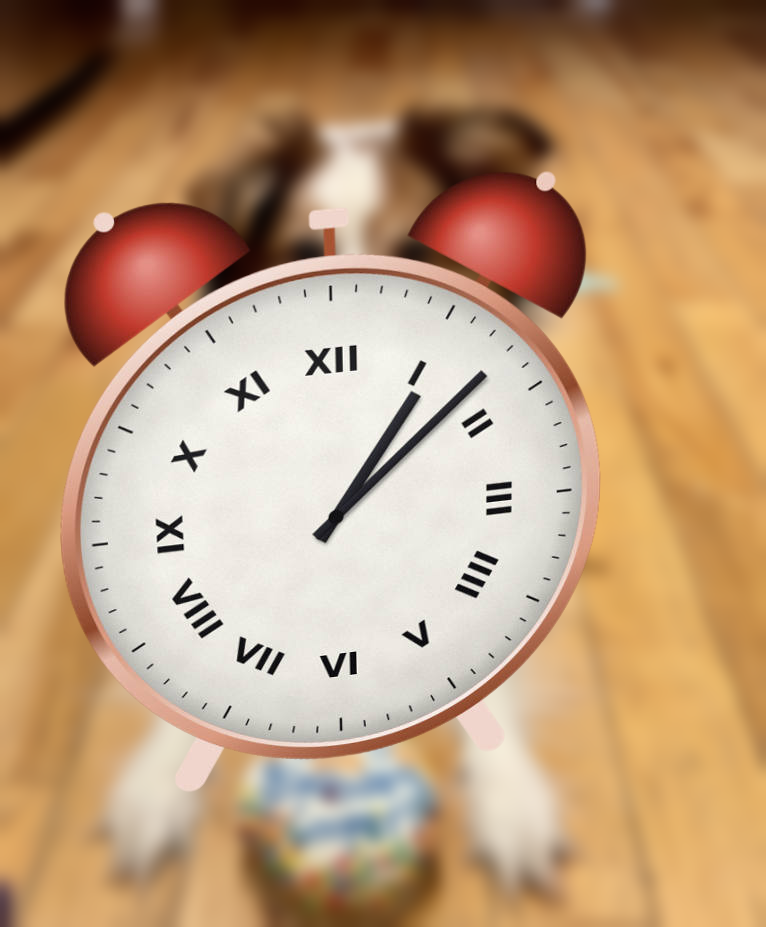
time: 1:08
